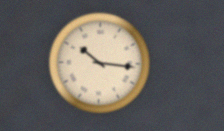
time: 10:16
